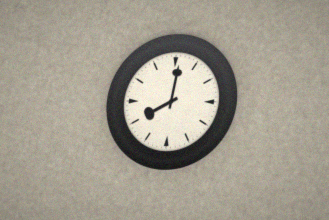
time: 8:01
